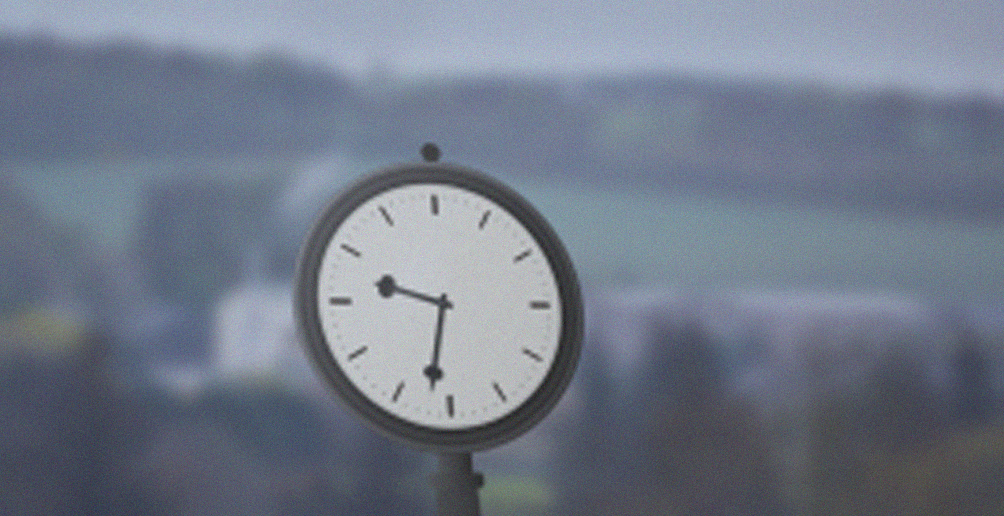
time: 9:32
